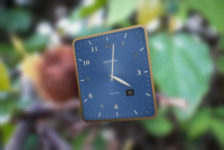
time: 4:02
